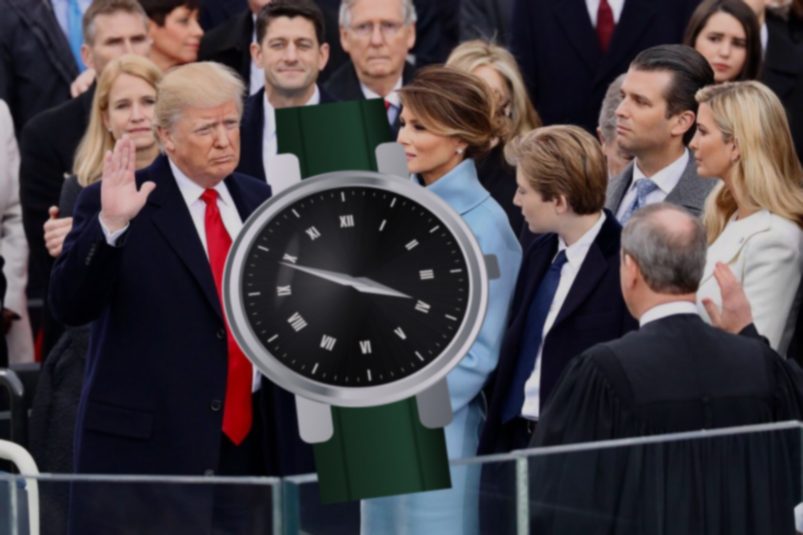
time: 3:49
